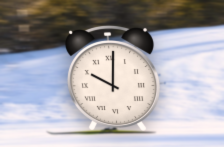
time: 10:01
